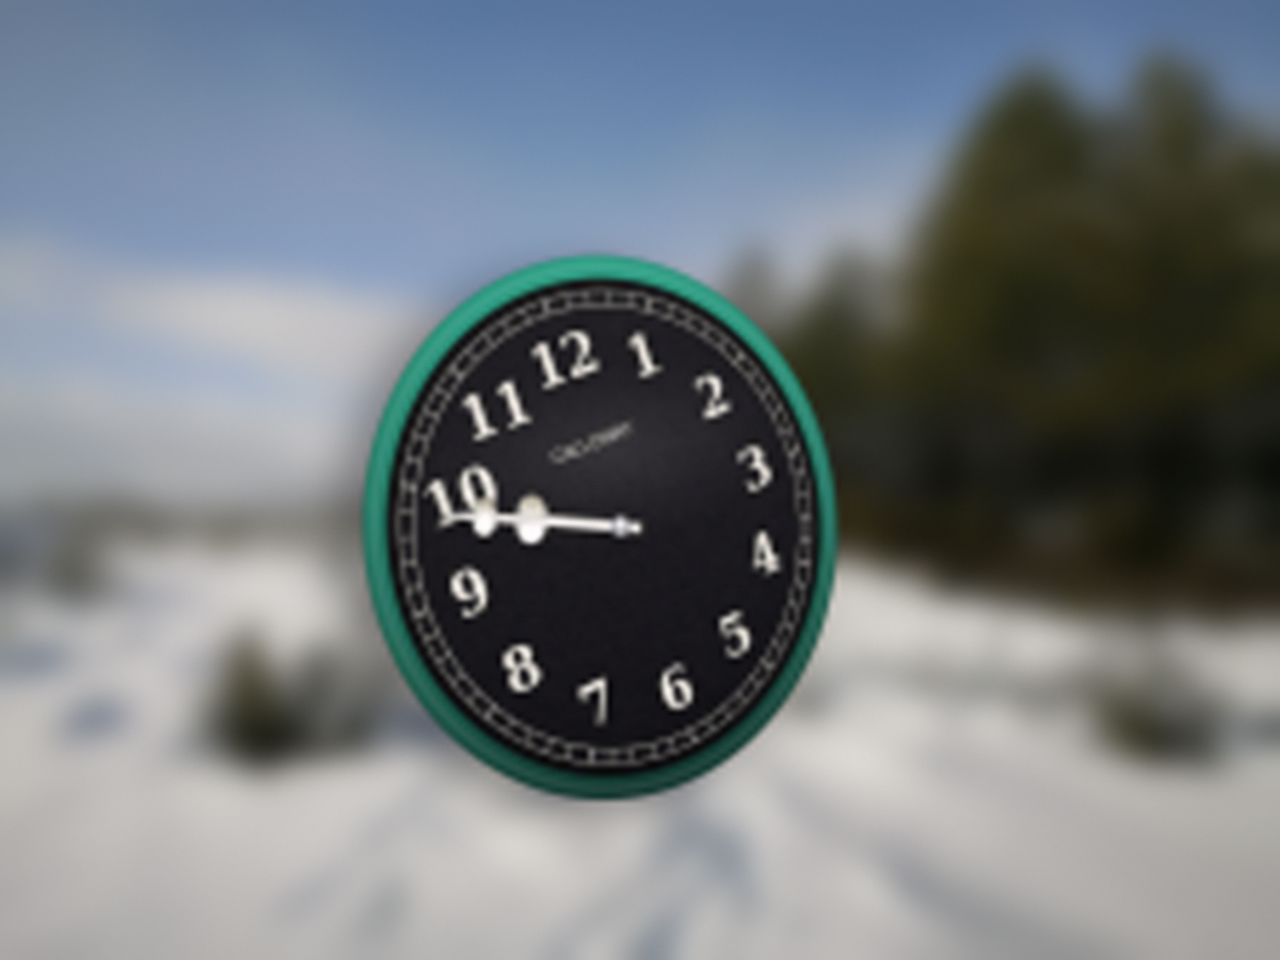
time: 9:49
